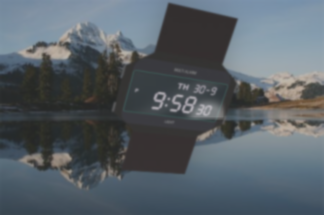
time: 9:58:30
